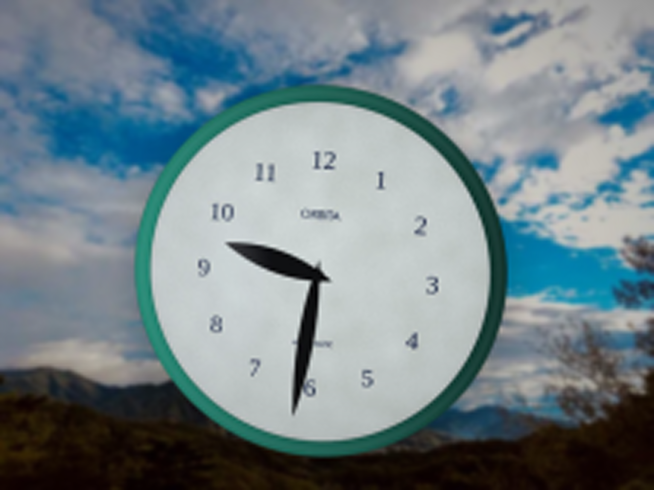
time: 9:31
